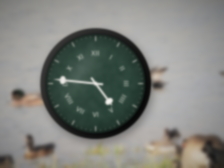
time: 4:46
